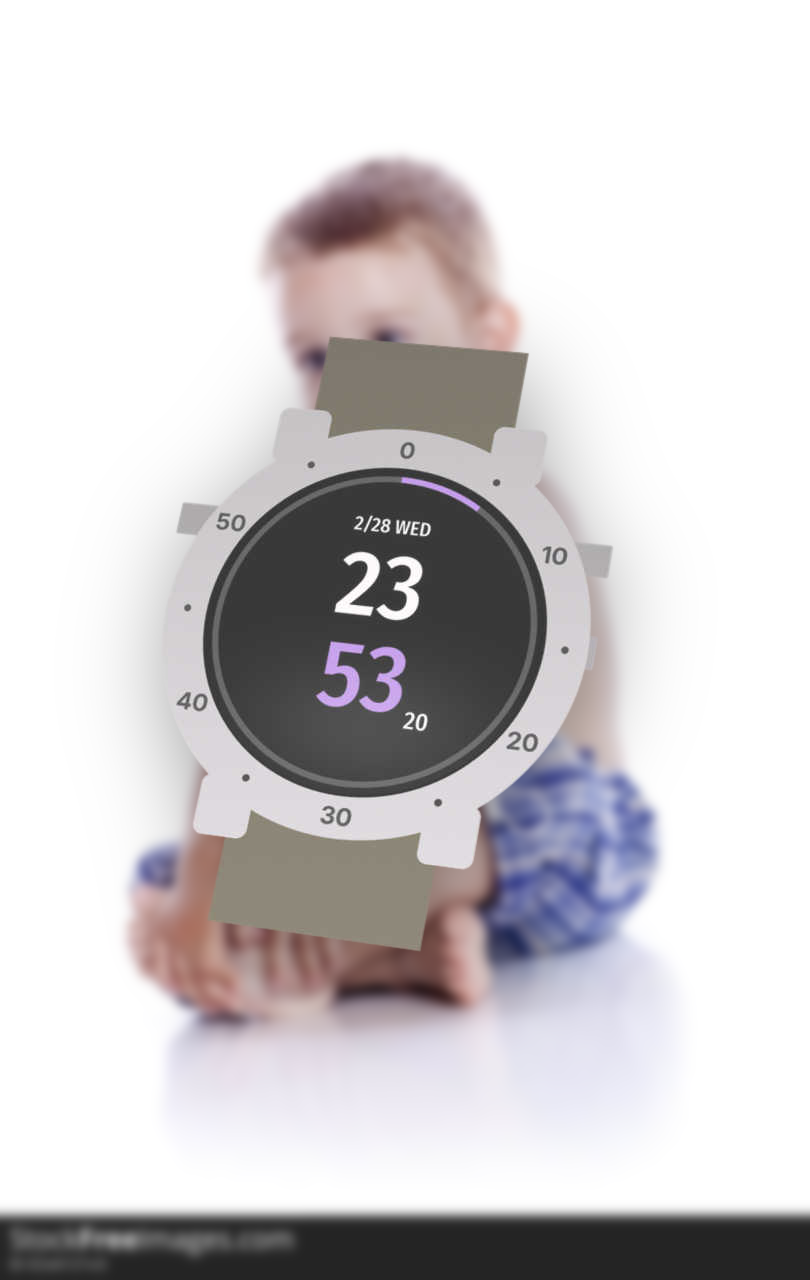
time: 23:53:20
